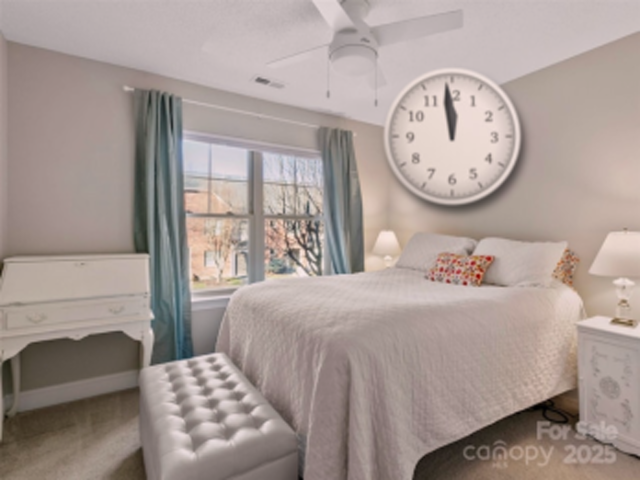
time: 11:59
